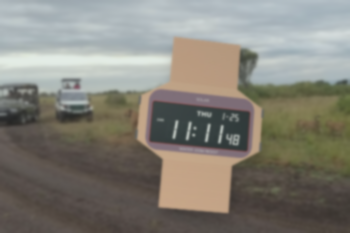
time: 11:11
